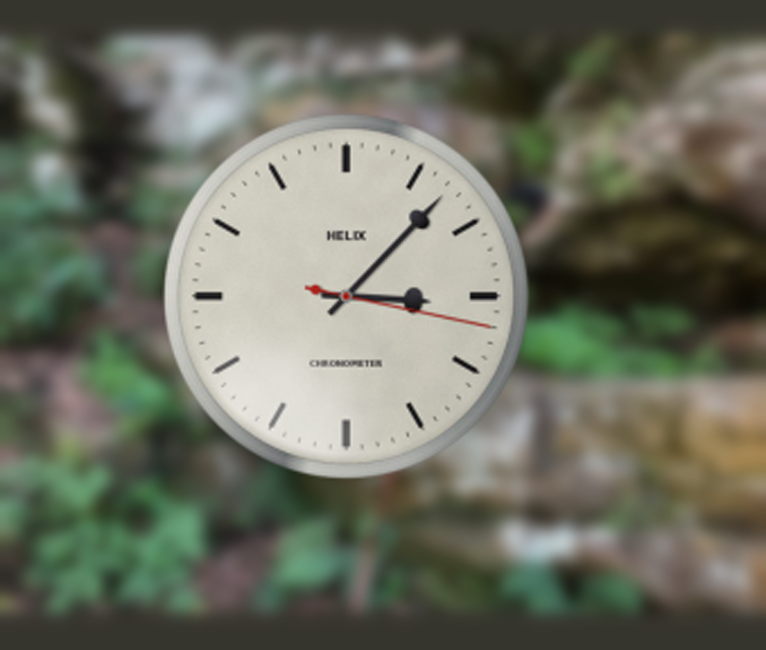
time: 3:07:17
